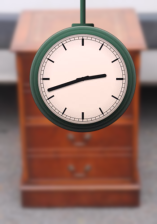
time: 2:42
